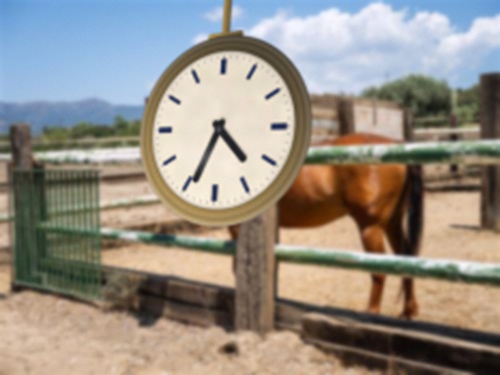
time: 4:34
